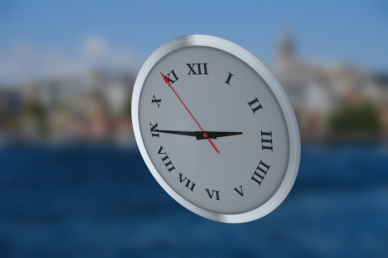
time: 2:44:54
